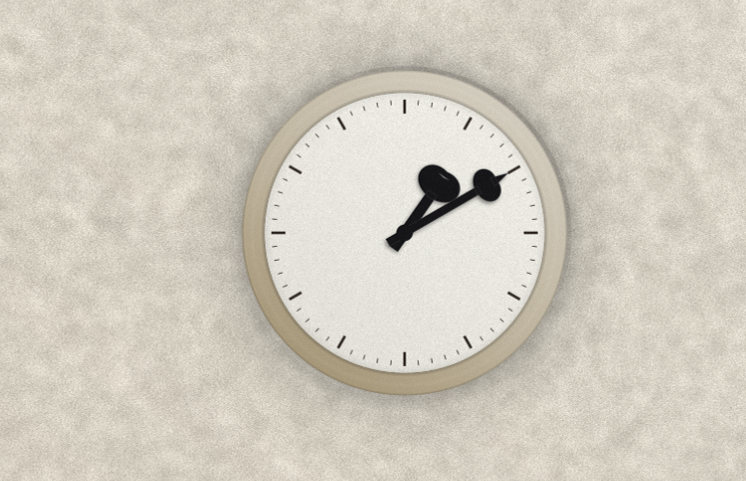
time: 1:10
